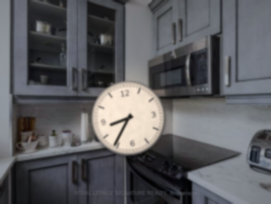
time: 8:36
